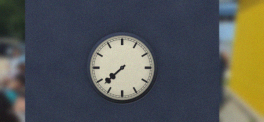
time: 7:38
